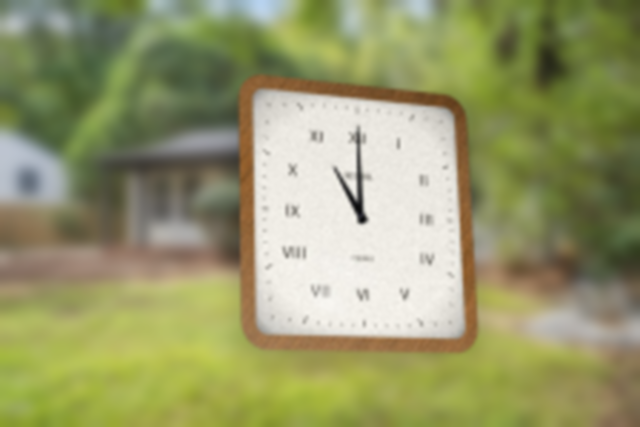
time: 11:00
